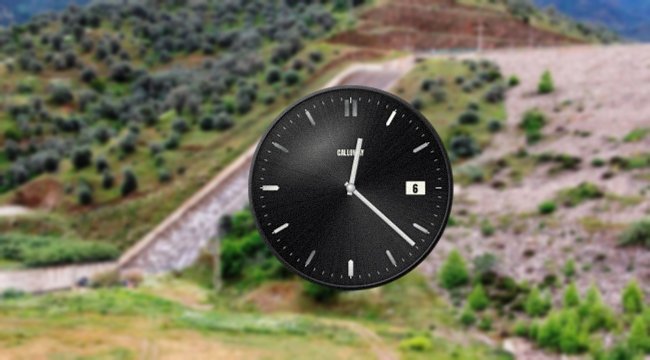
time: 12:22
